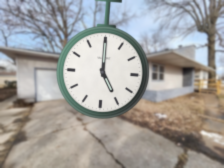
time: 5:00
